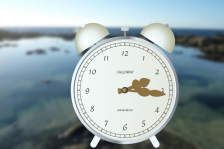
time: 2:16
